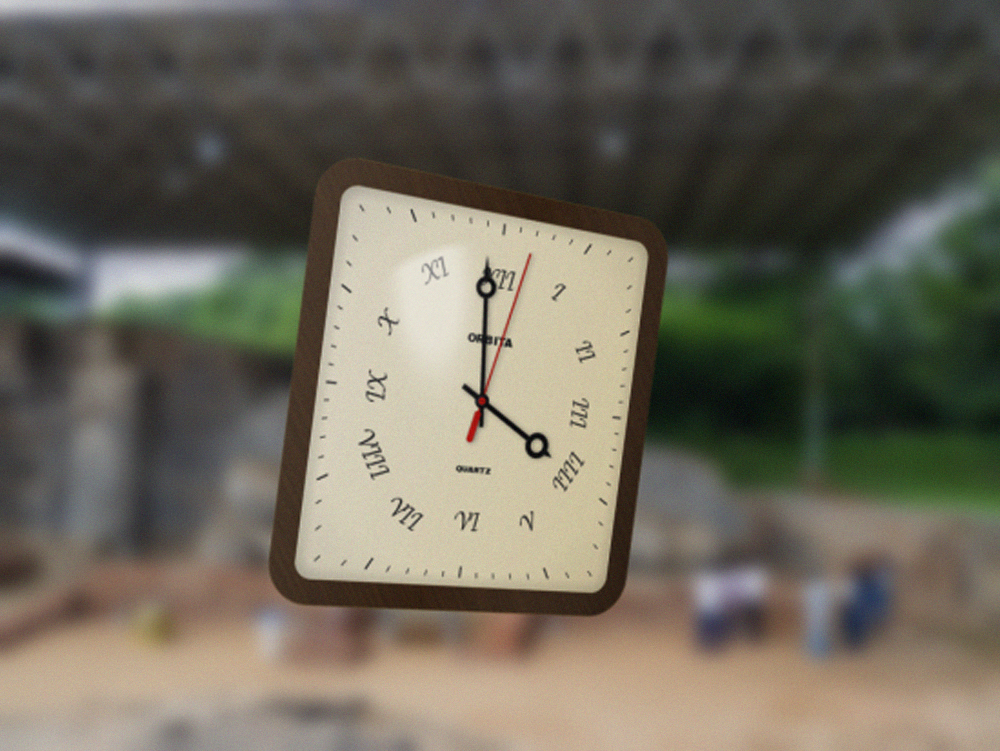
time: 3:59:02
